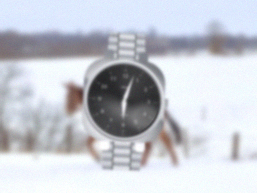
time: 6:03
